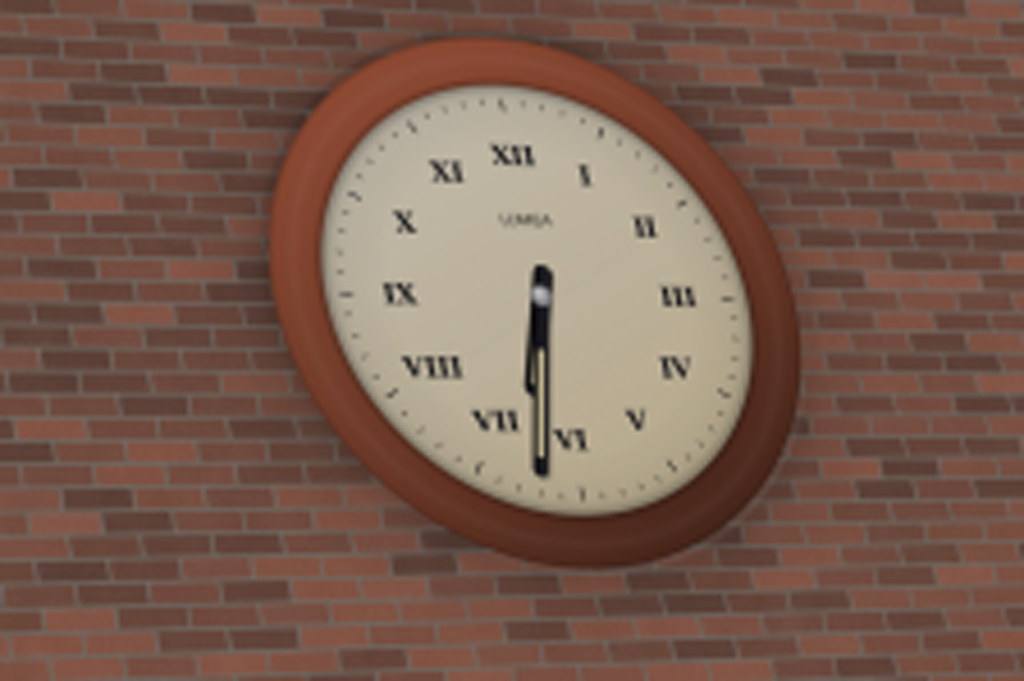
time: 6:32
